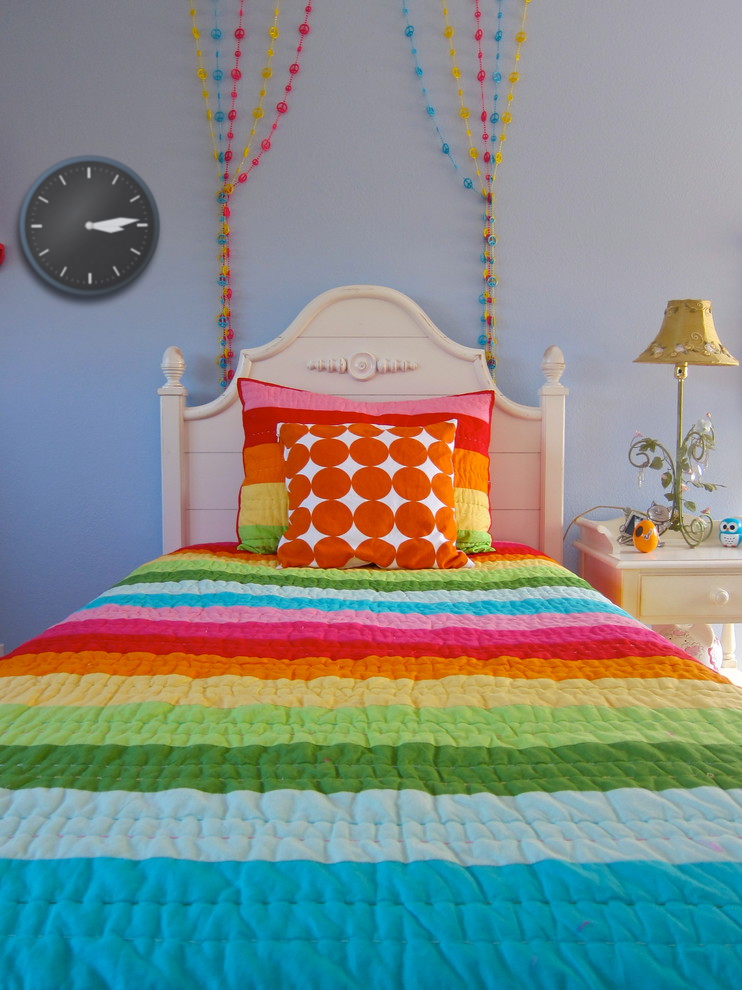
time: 3:14
